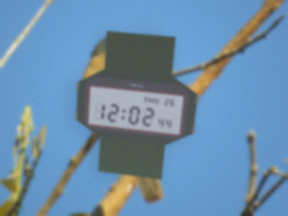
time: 12:02
